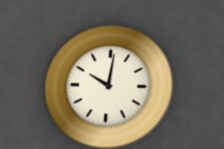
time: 10:01
